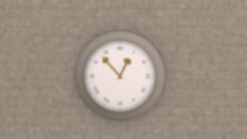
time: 12:53
